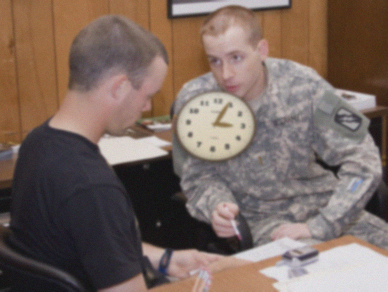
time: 3:04
